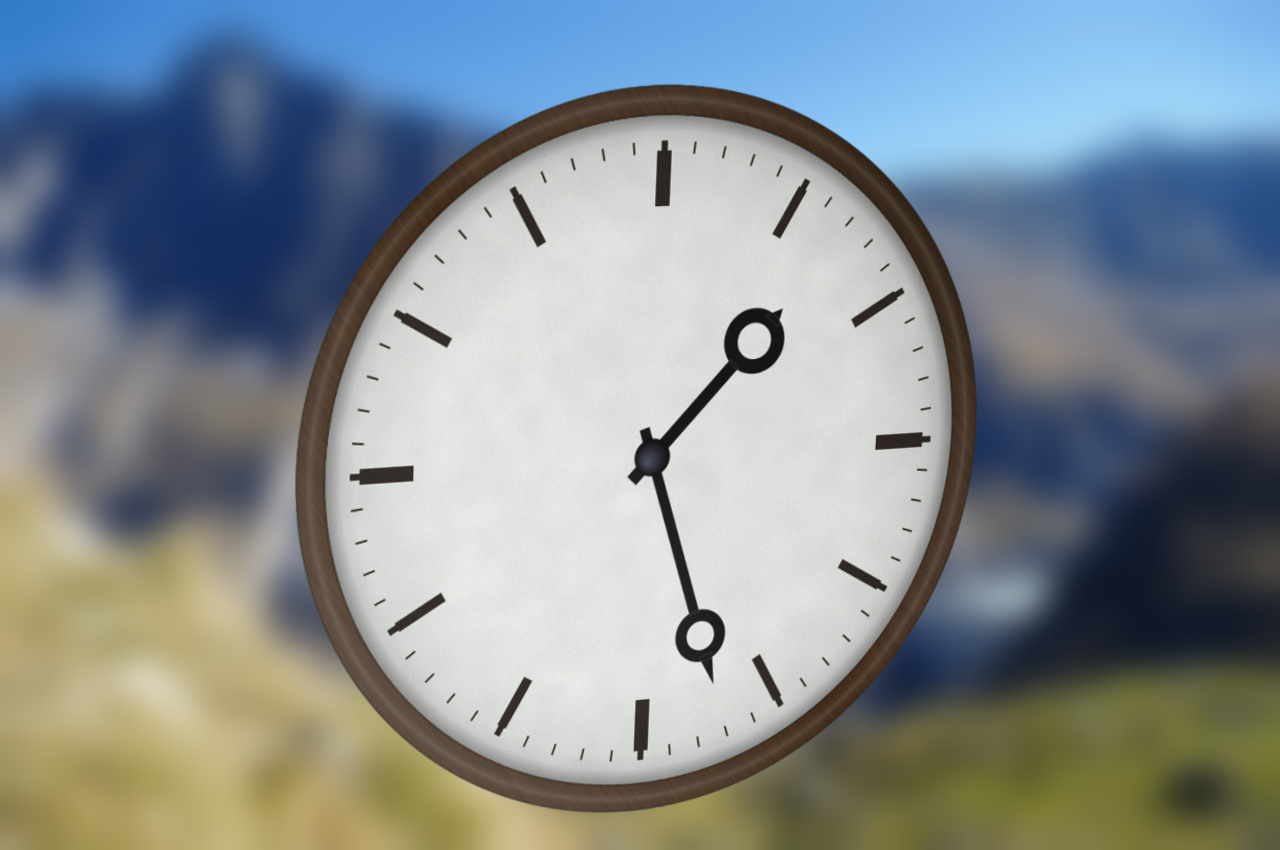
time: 1:27
